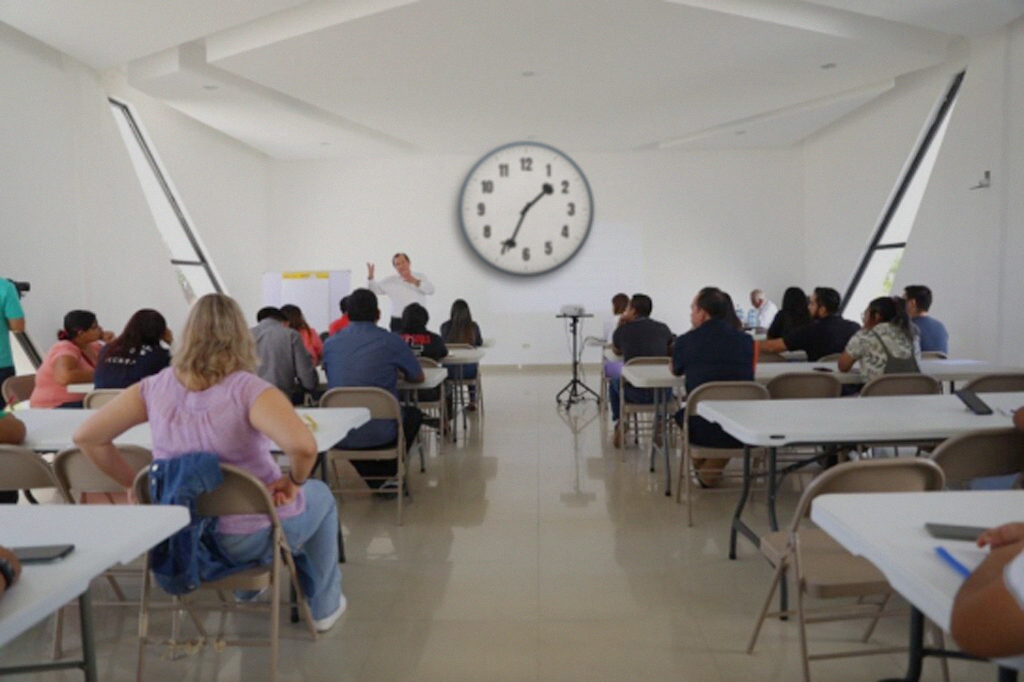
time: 1:34
